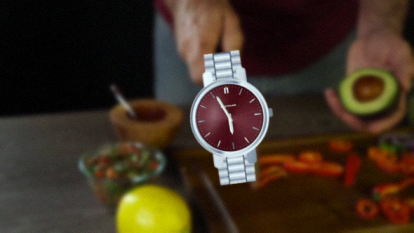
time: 5:56
